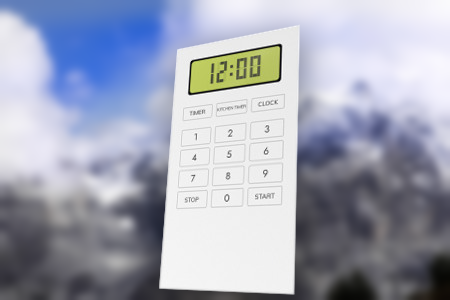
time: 12:00
